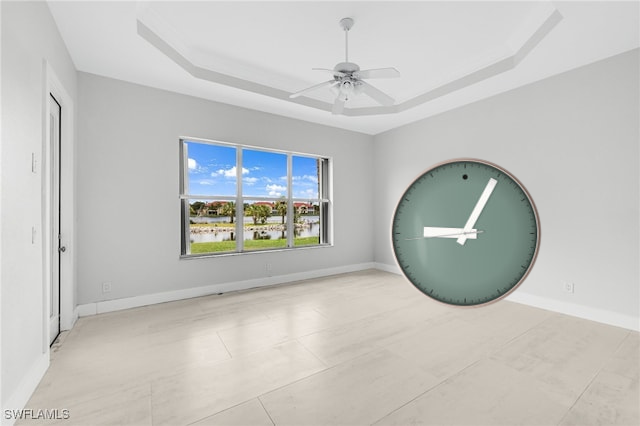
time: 9:04:44
